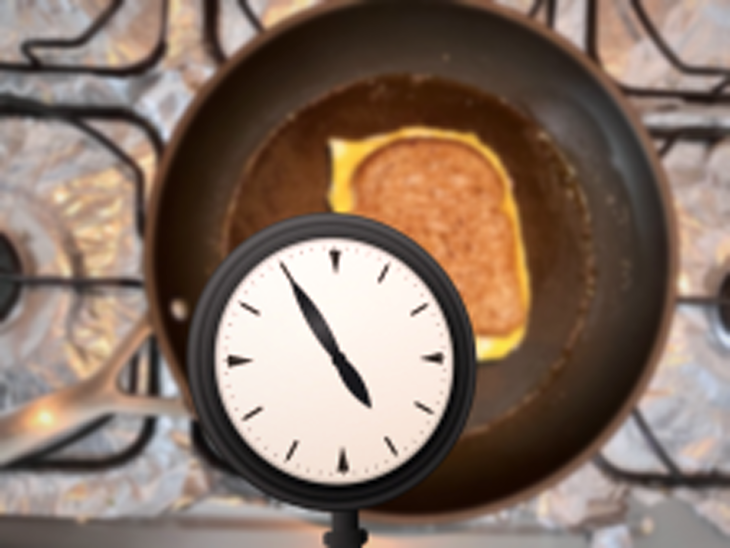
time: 4:55
